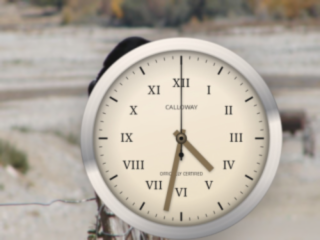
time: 4:32:00
